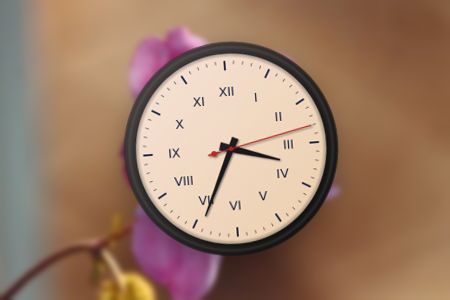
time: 3:34:13
